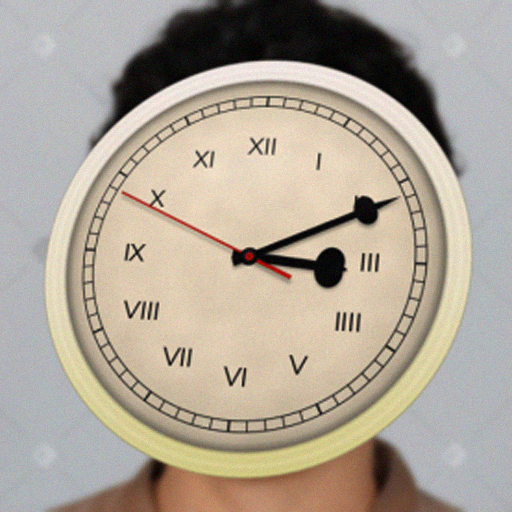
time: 3:10:49
